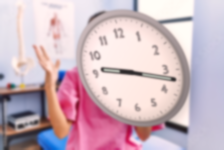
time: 9:17
